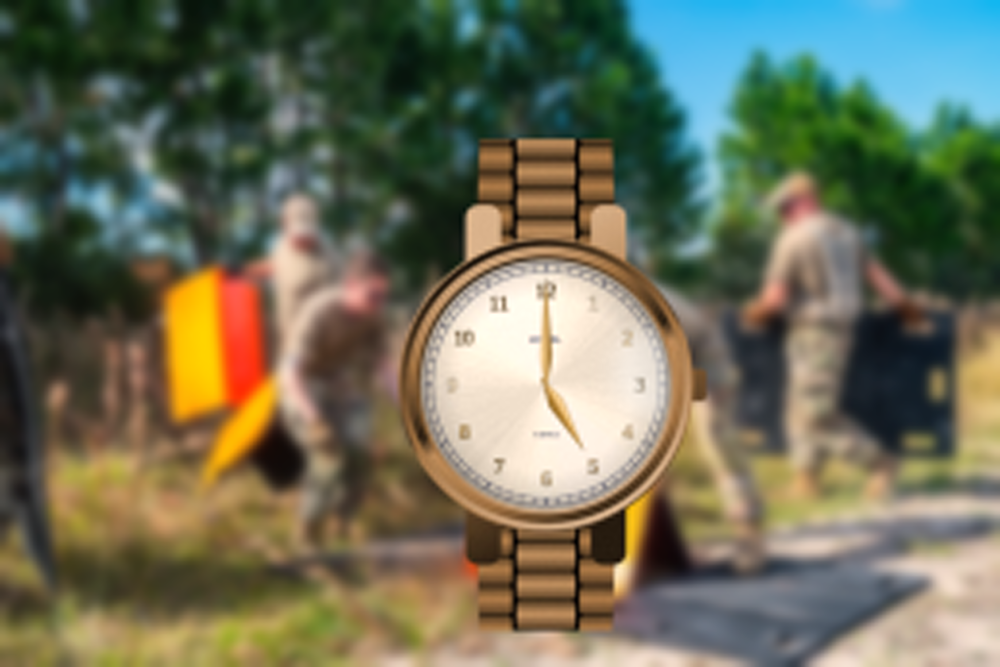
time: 5:00
